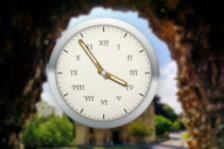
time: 3:54
